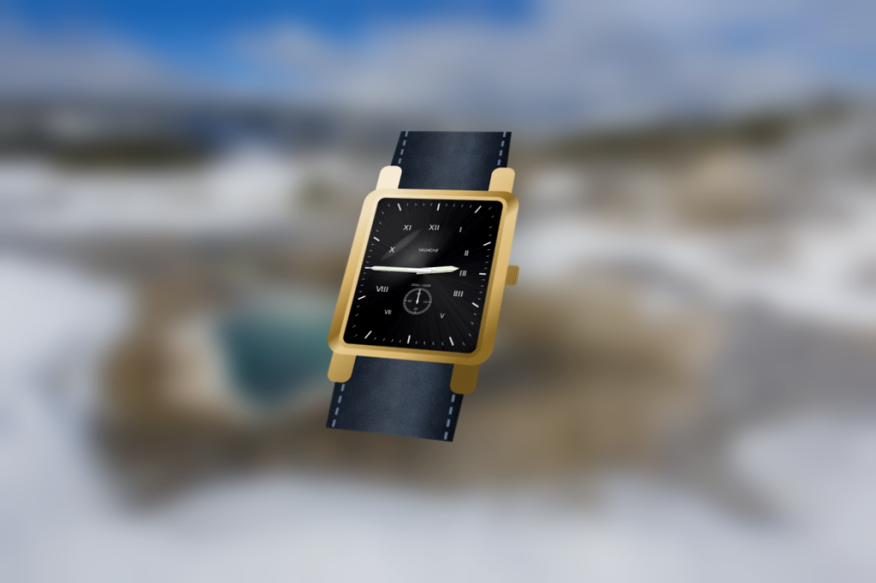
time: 2:45
